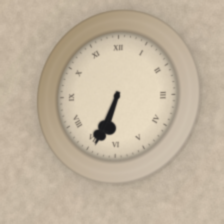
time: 6:34
